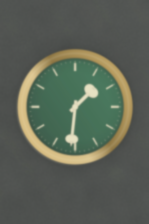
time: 1:31
